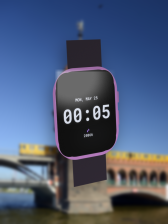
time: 0:05
